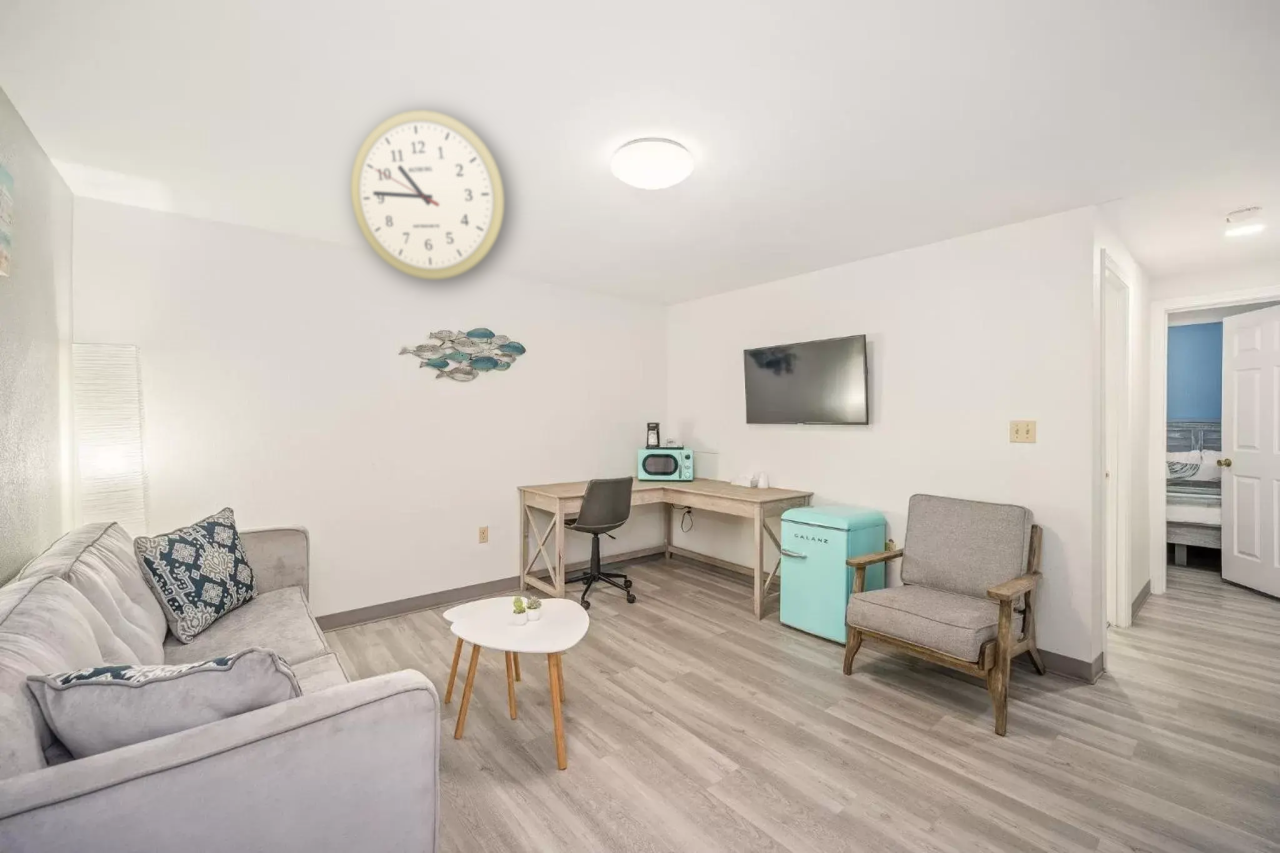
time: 10:45:50
